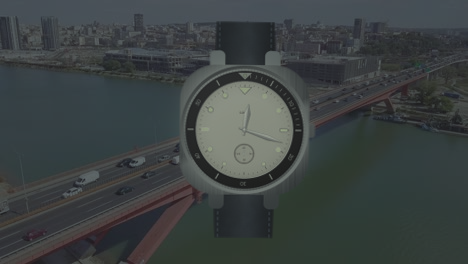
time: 12:18
